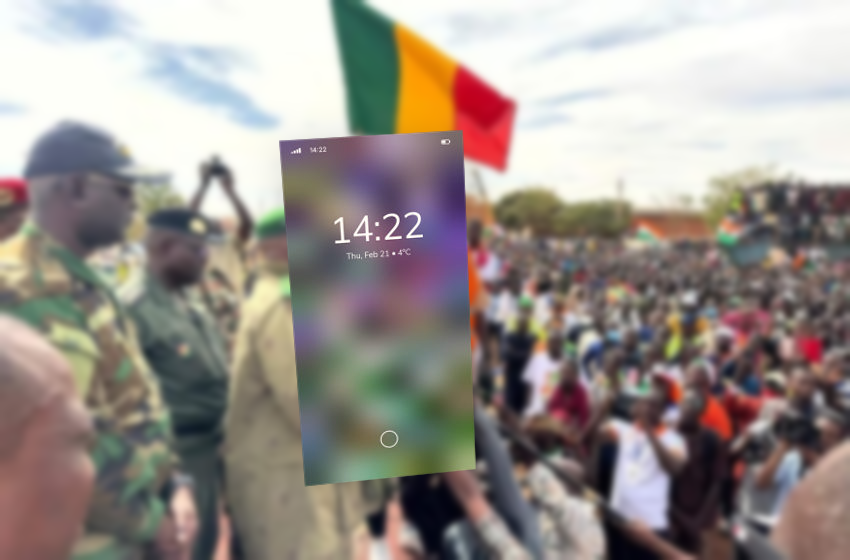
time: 14:22
